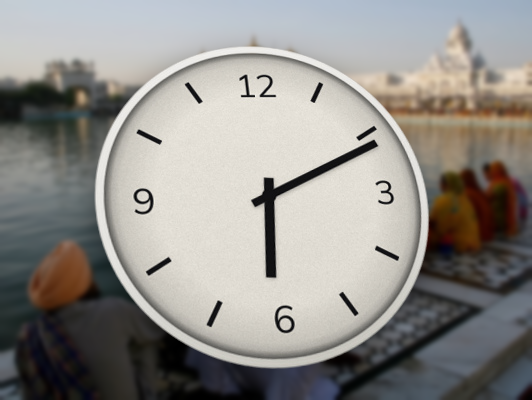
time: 6:11
